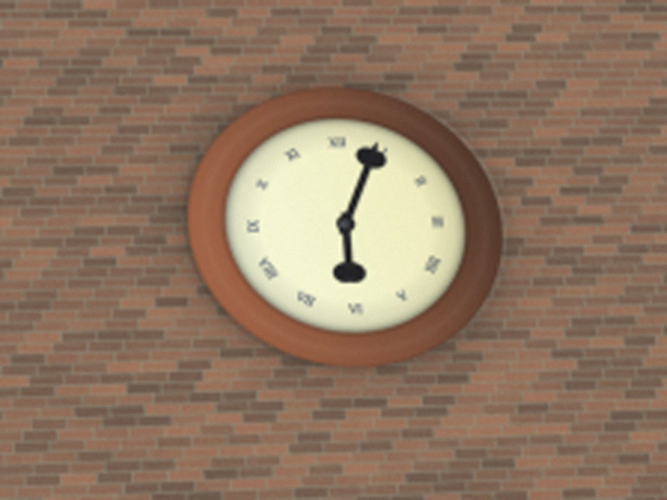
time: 6:04
